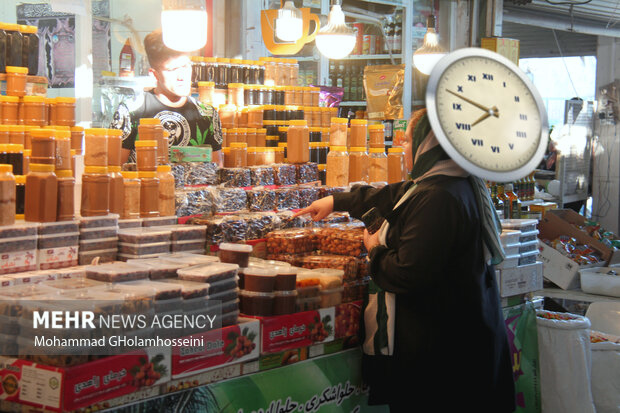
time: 7:48
